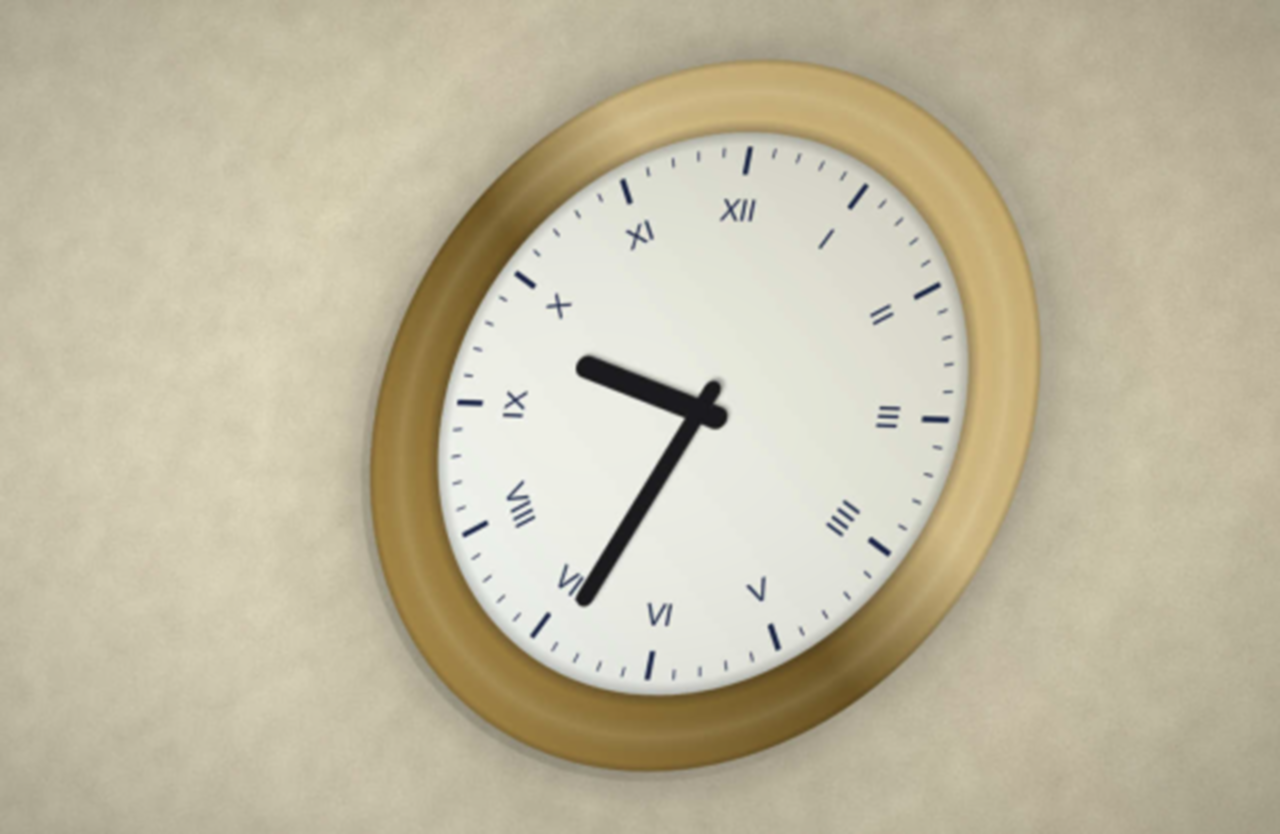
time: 9:34
